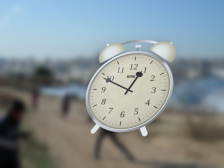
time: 12:49
